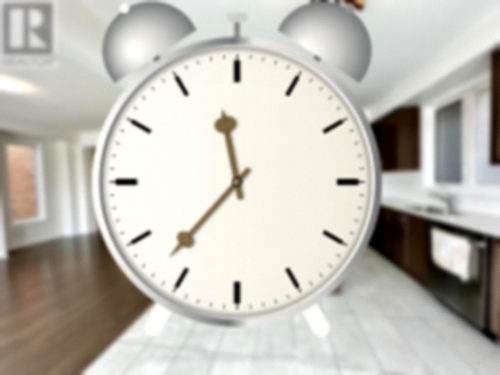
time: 11:37
